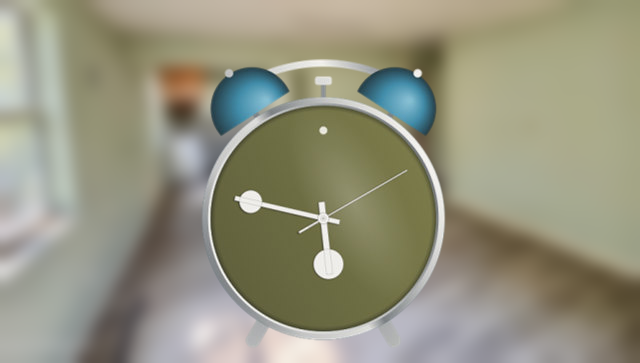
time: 5:47:10
